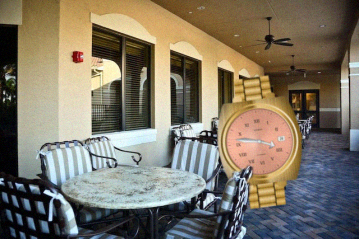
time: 3:47
